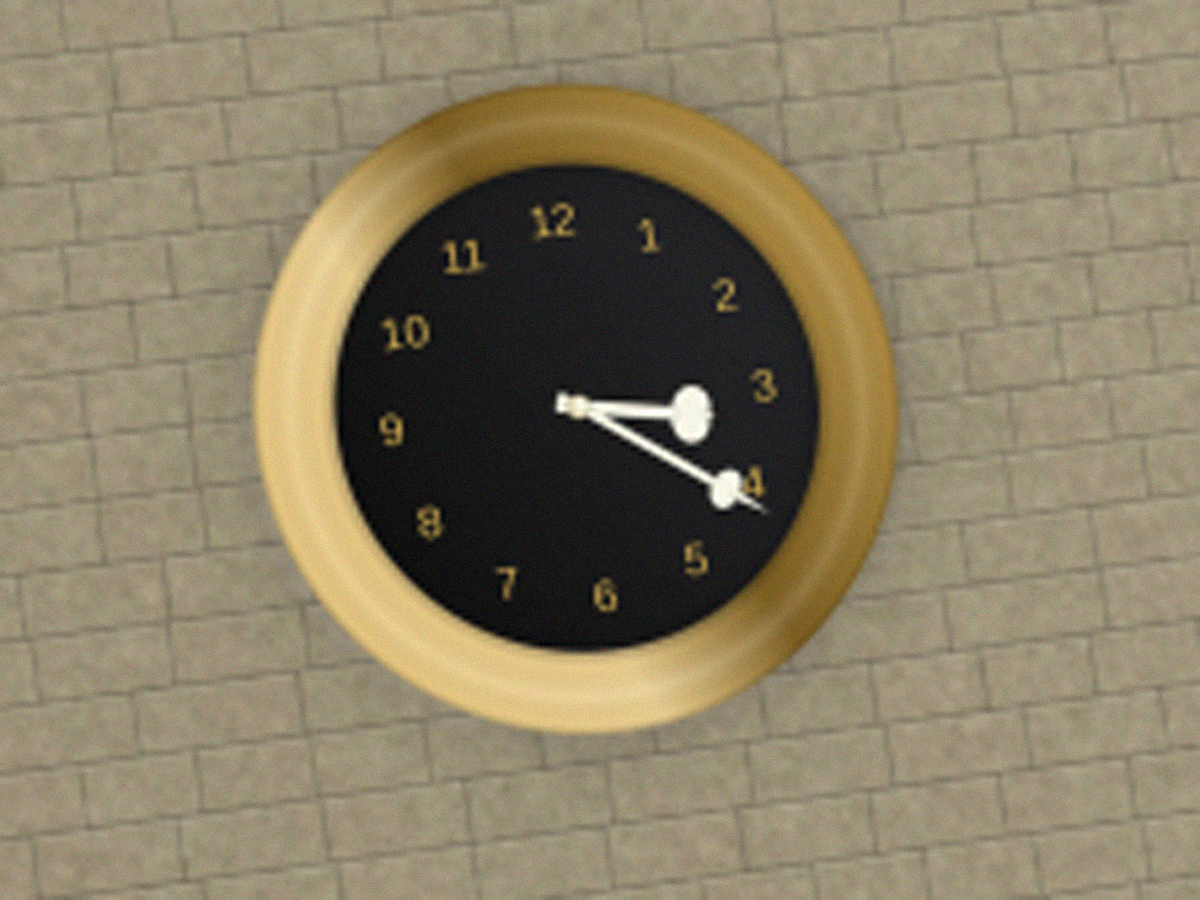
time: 3:21
